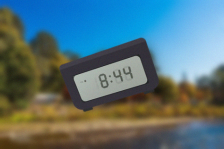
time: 8:44
